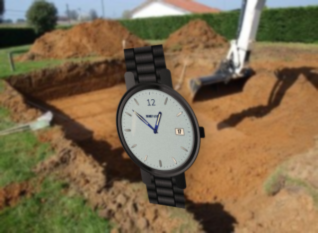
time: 12:52
